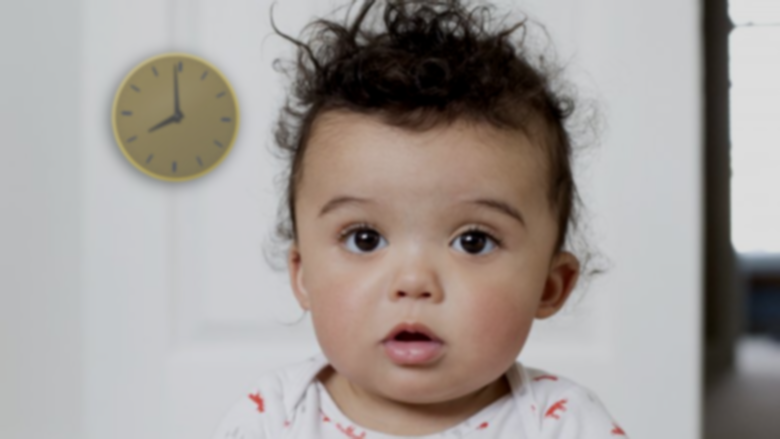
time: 7:59
